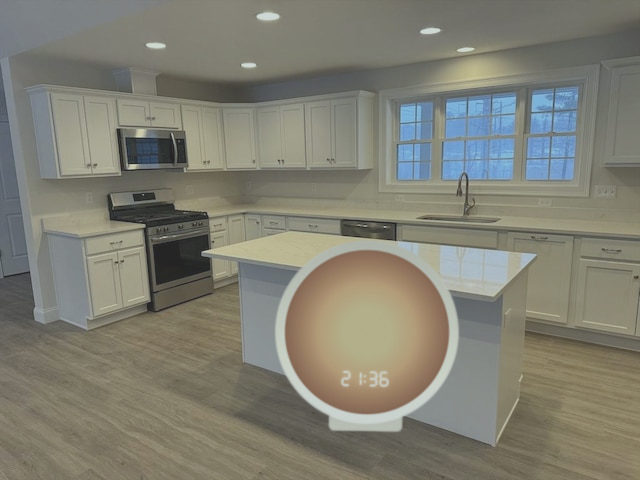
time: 21:36
